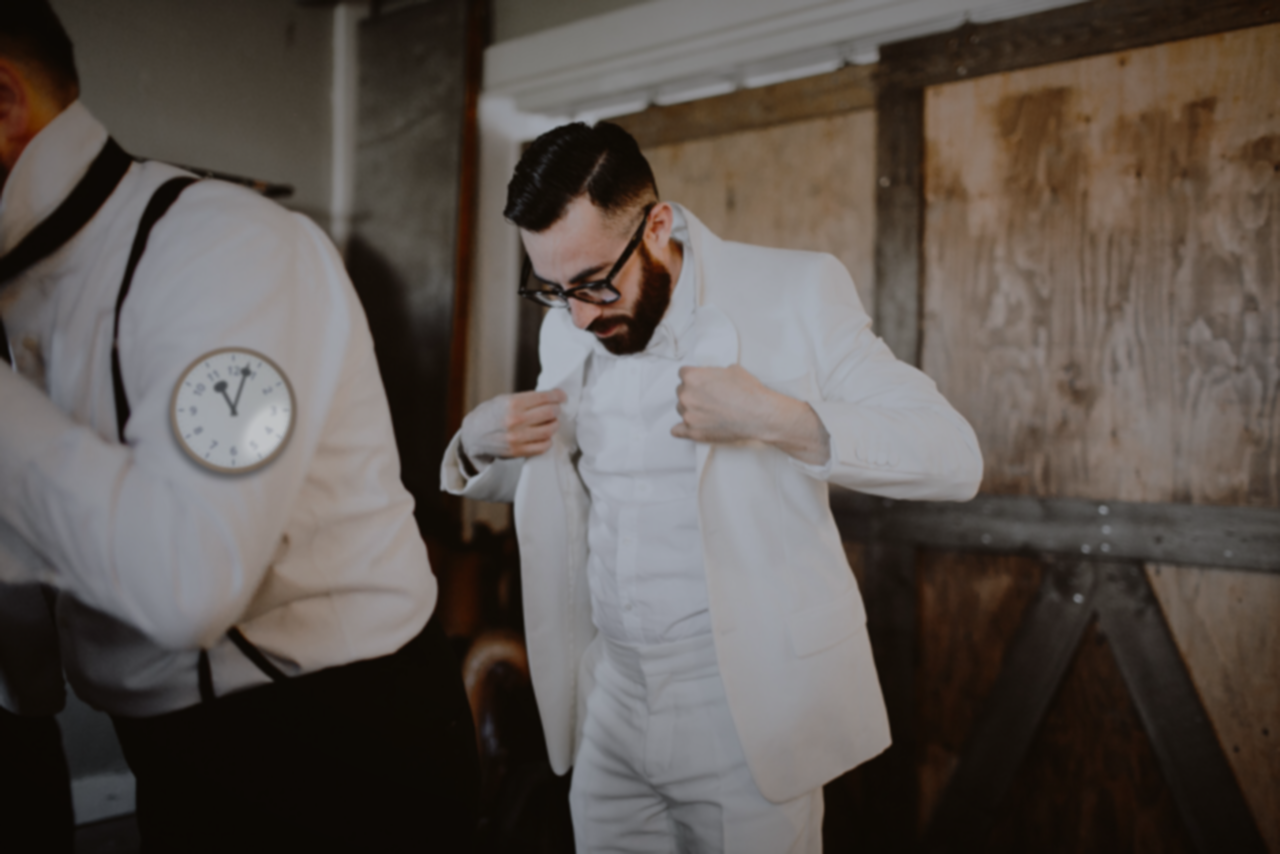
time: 11:03
